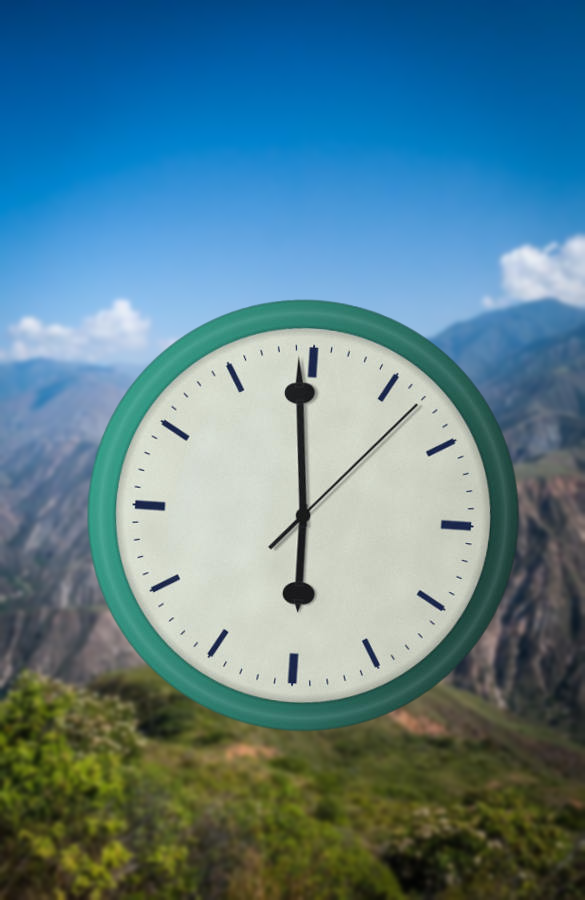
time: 5:59:07
